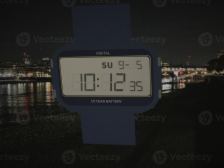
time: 10:12:35
